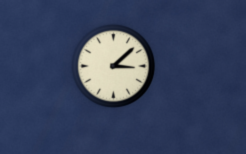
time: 3:08
